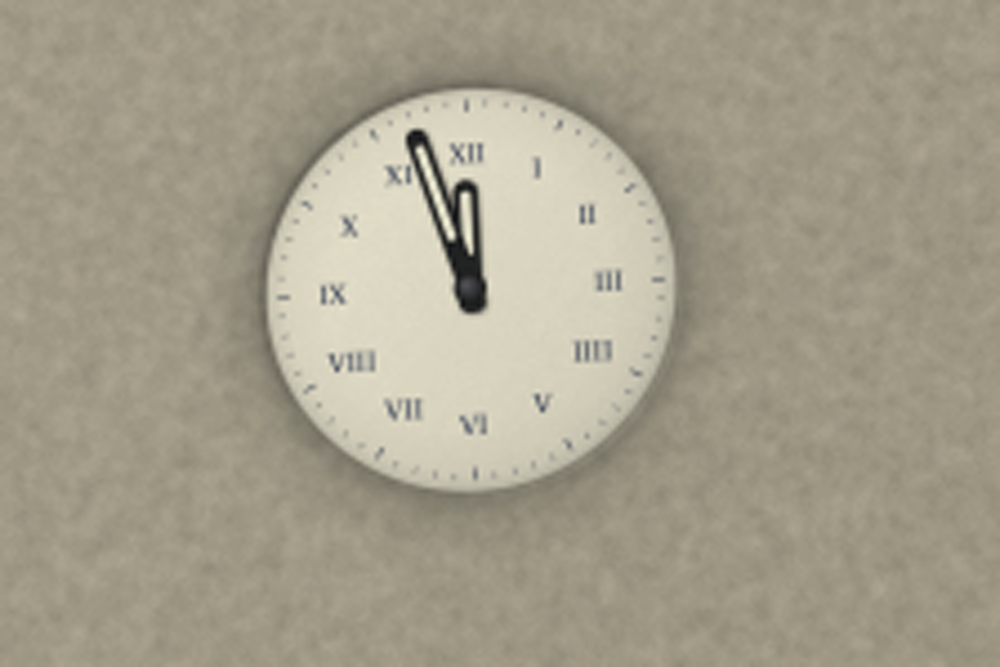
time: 11:57
